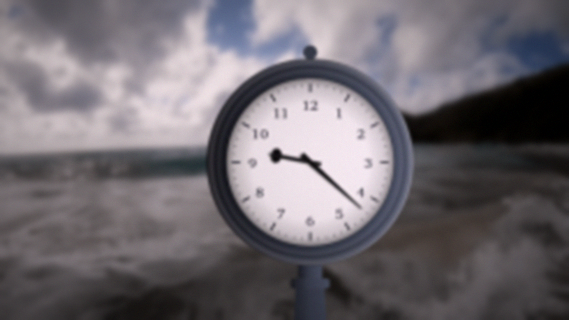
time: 9:22
